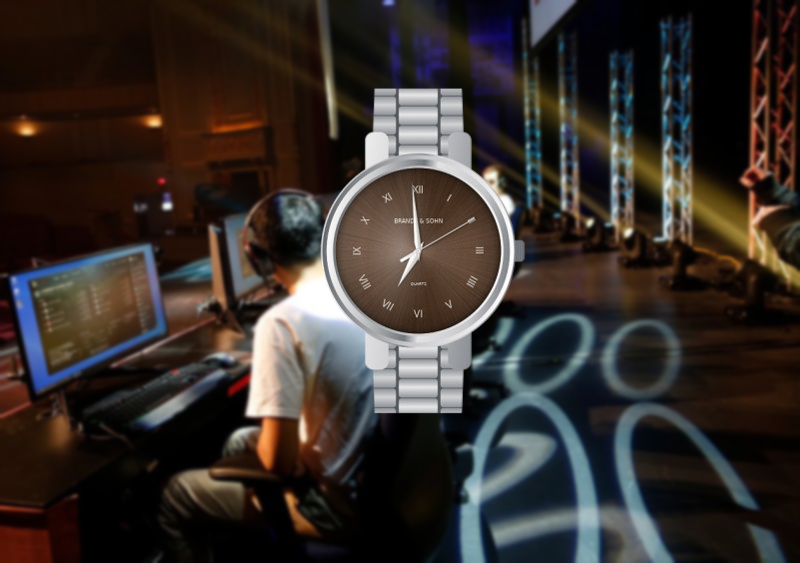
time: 6:59:10
